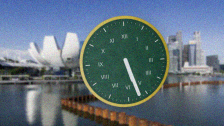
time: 5:27
